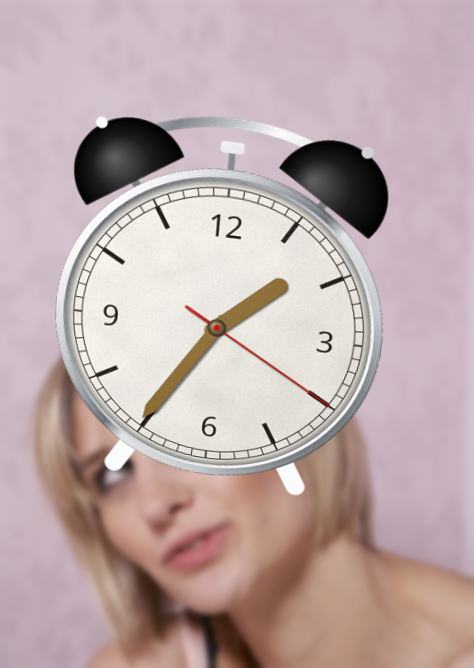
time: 1:35:20
